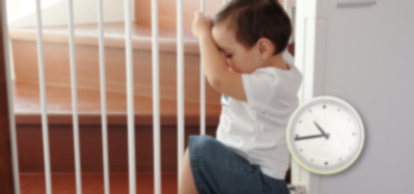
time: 10:44
